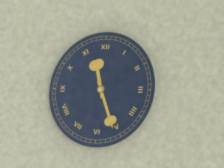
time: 11:26
